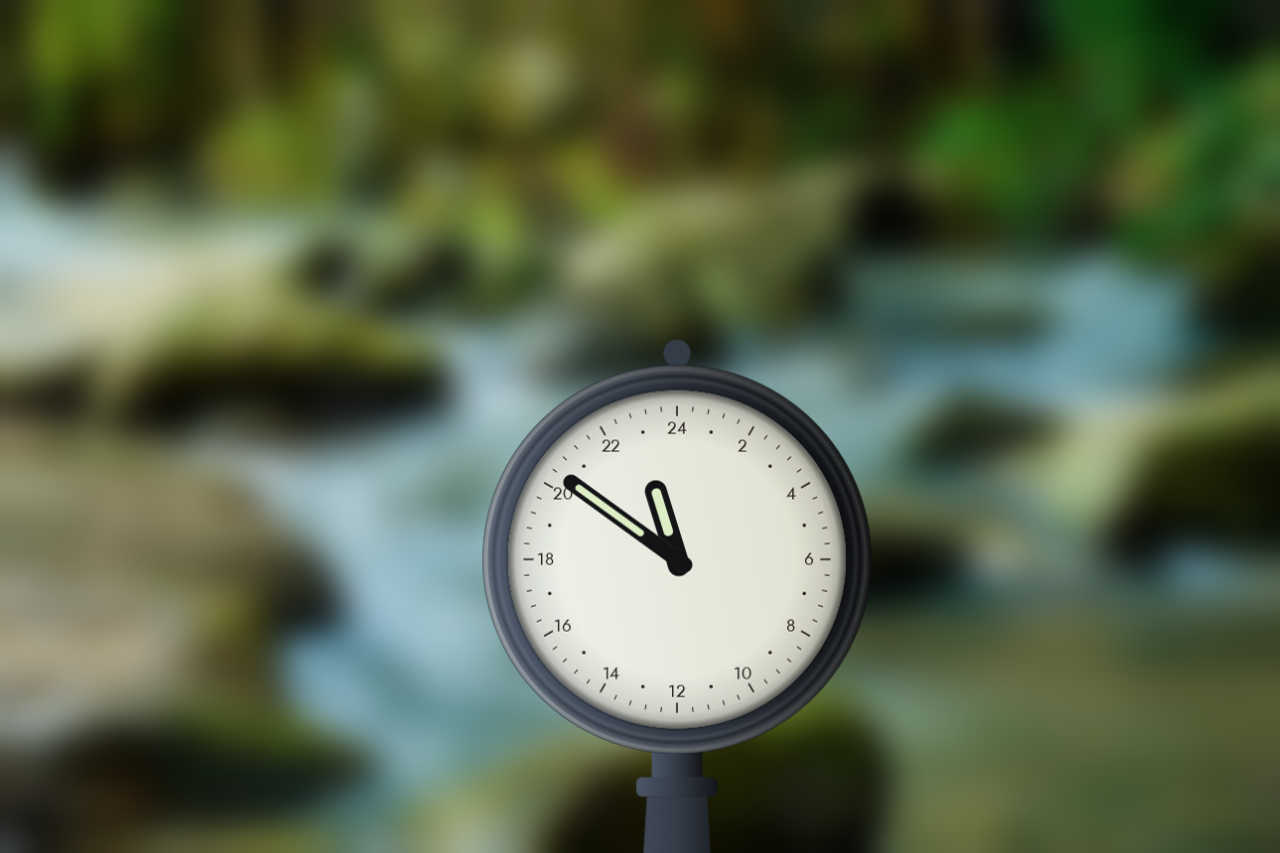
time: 22:51
